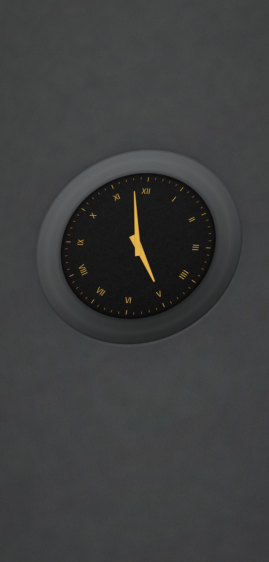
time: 4:58
